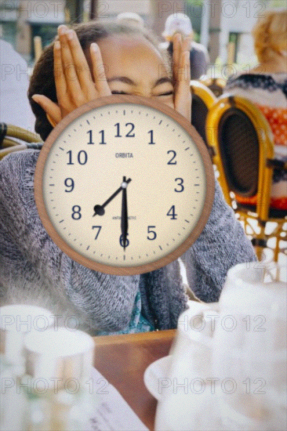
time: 7:30
